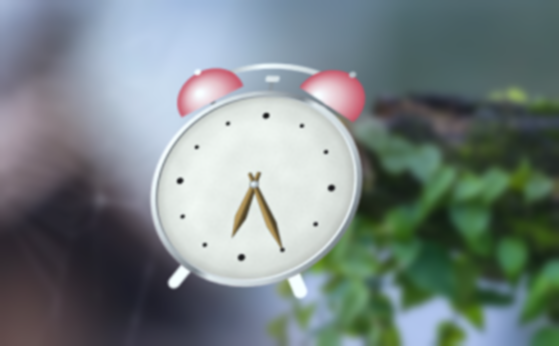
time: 6:25
